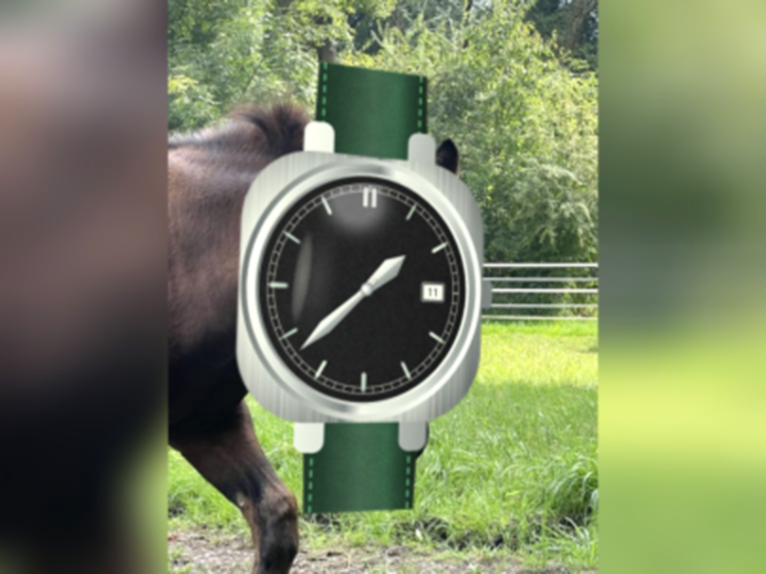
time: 1:38
